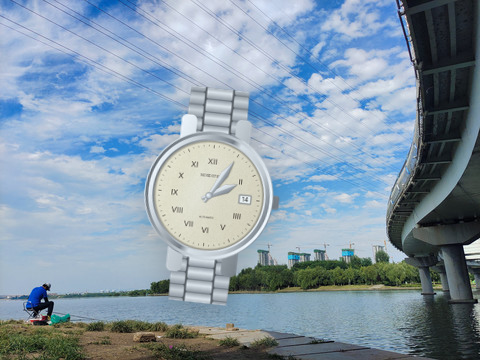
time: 2:05
